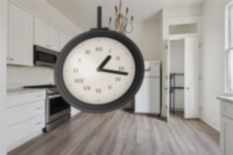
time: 1:17
